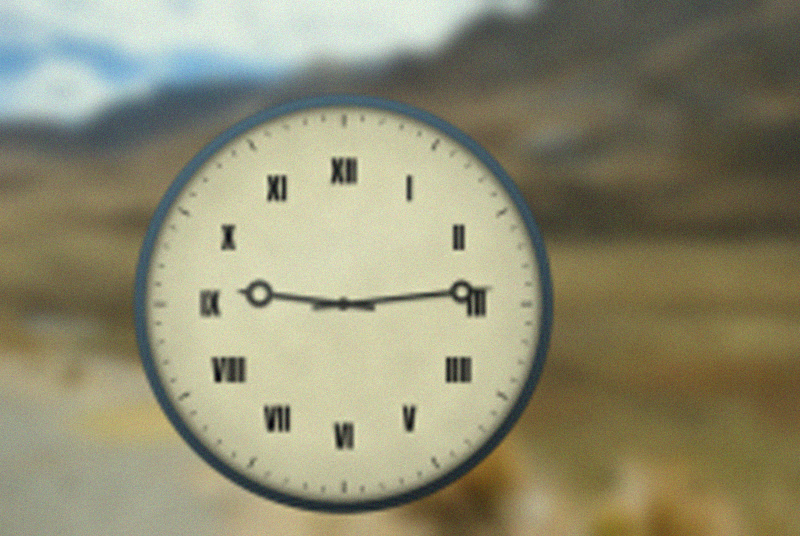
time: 9:14
